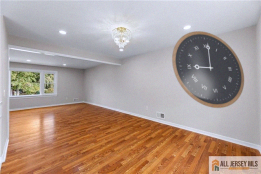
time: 9:01
